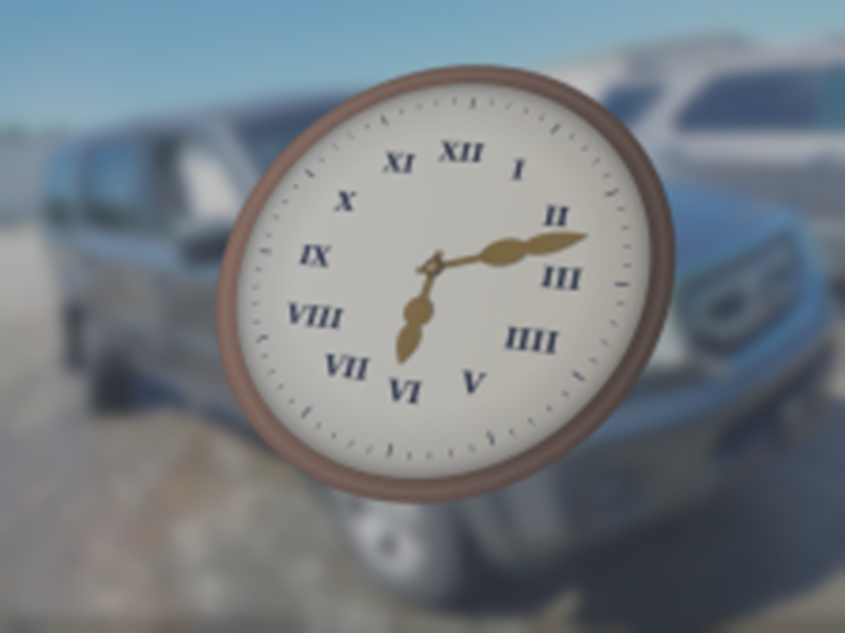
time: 6:12
